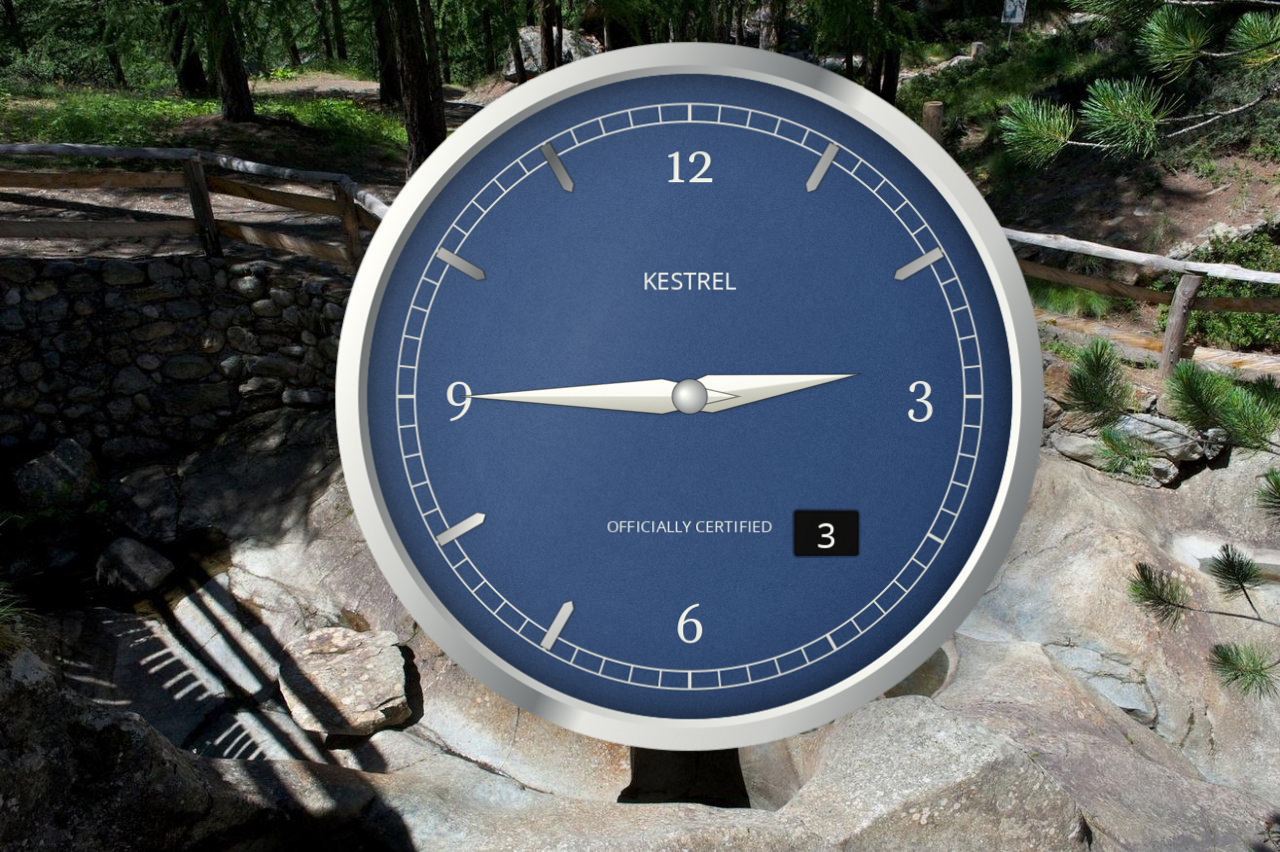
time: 2:45
